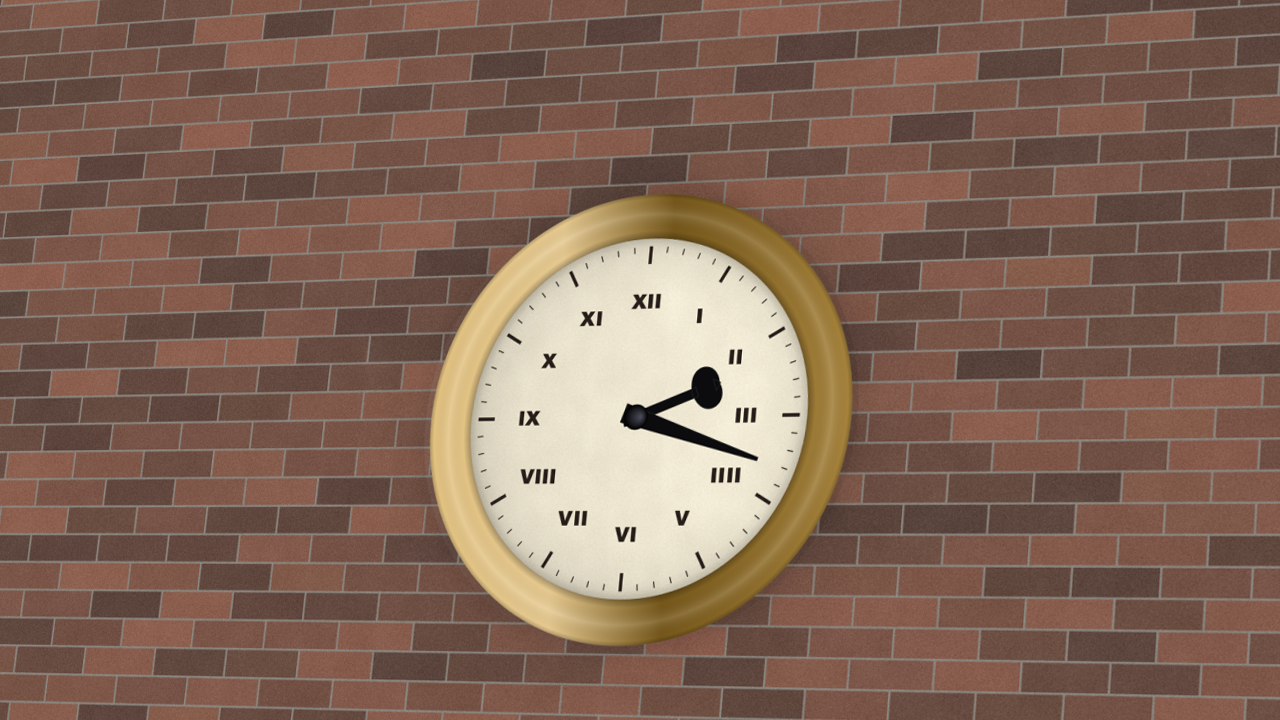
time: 2:18
